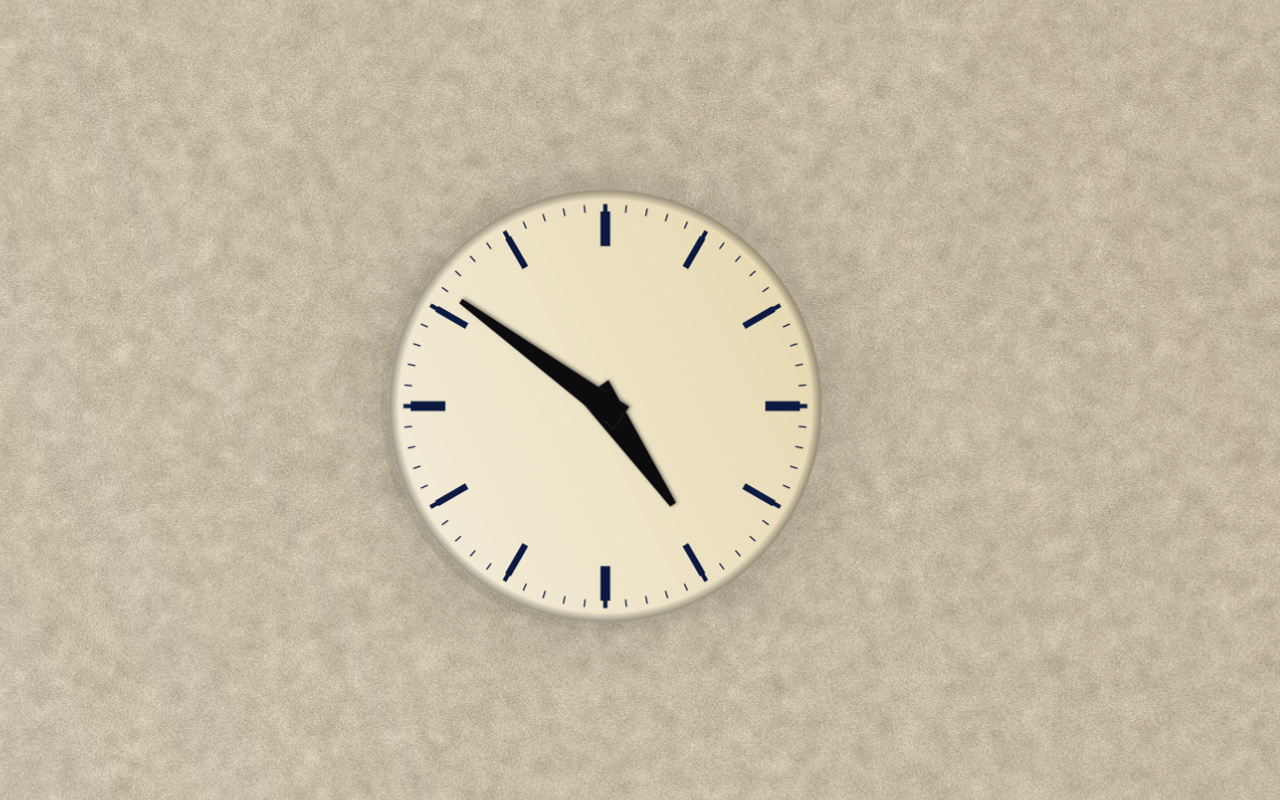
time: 4:51
